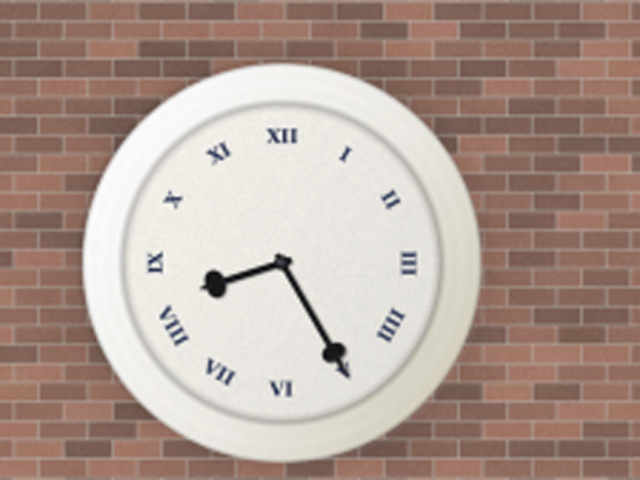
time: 8:25
